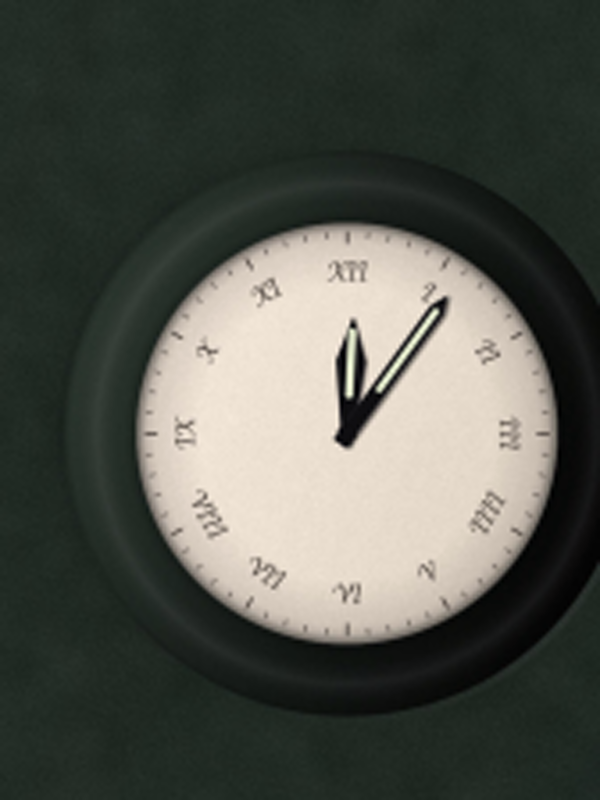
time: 12:06
